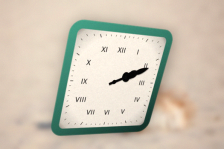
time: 2:11
